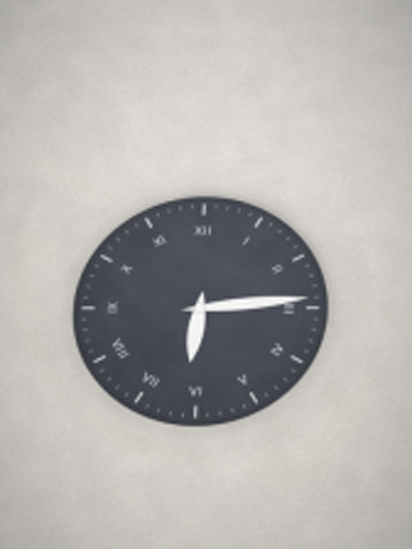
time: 6:14
